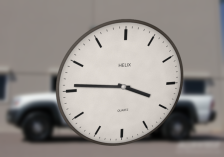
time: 3:46
